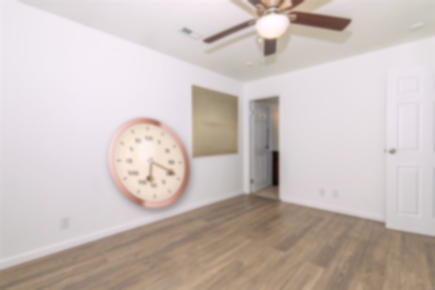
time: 6:19
